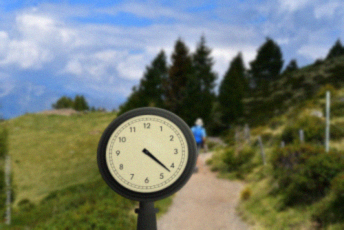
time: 4:22
